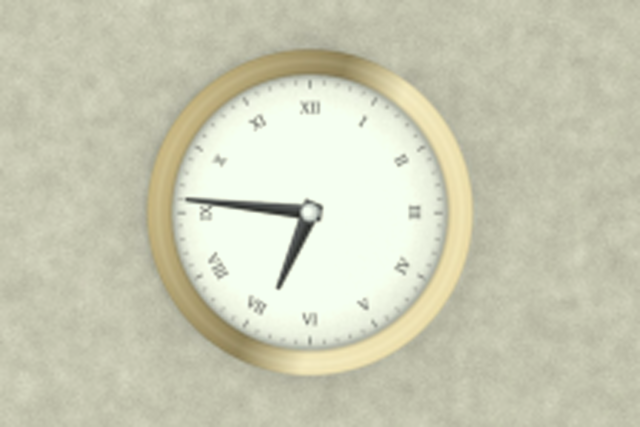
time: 6:46
